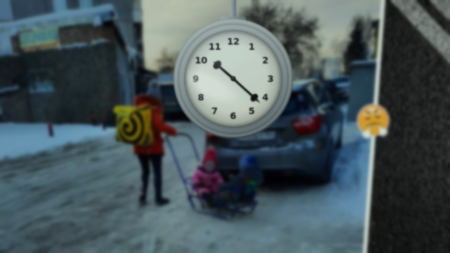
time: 10:22
